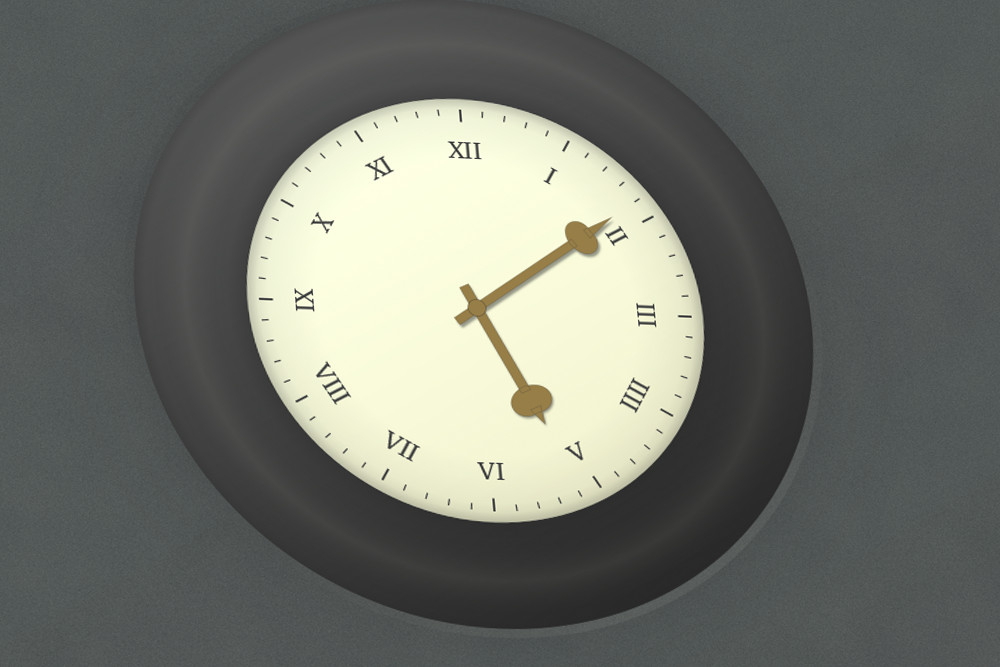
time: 5:09
